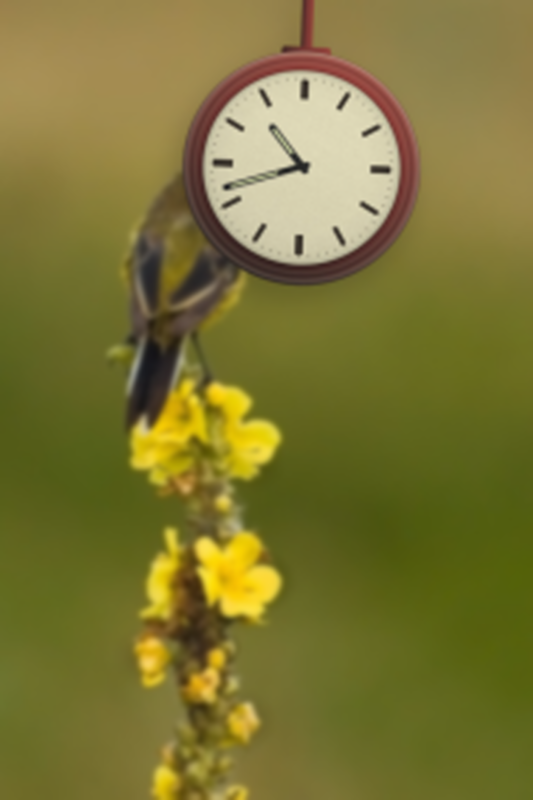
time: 10:42
